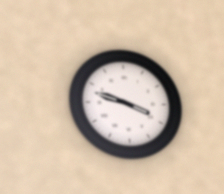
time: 3:48
